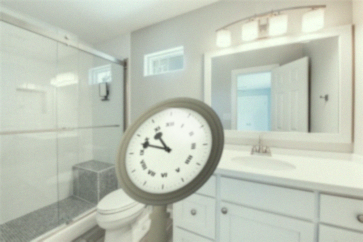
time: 10:48
